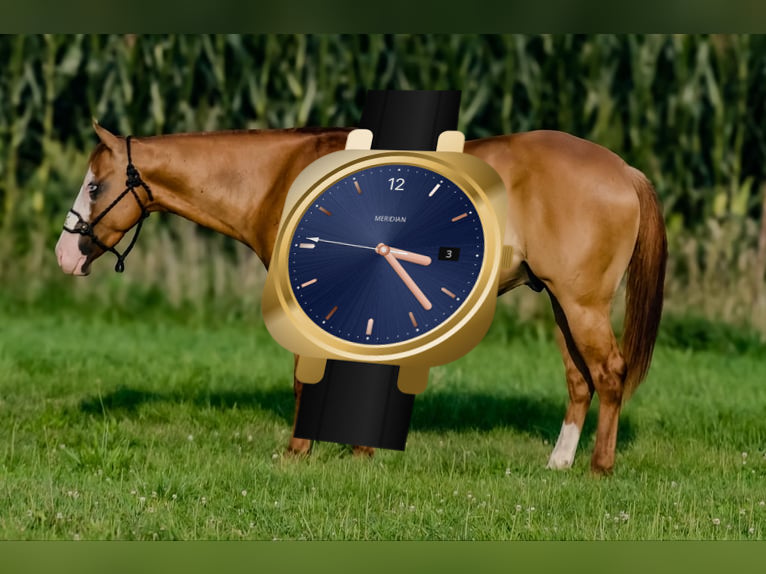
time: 3:22:46
